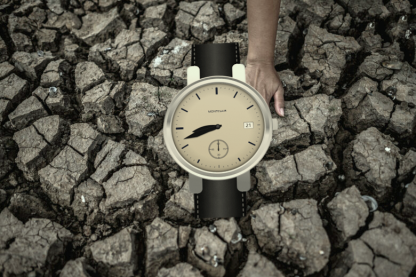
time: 8:42
